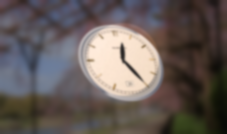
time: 12:25
